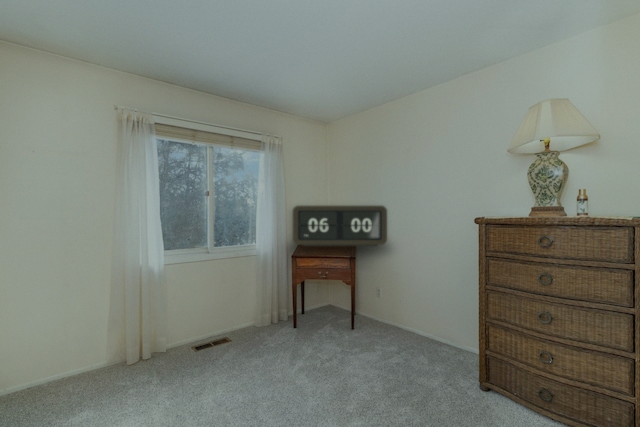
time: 6:00
